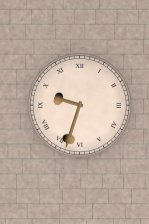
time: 9:33
